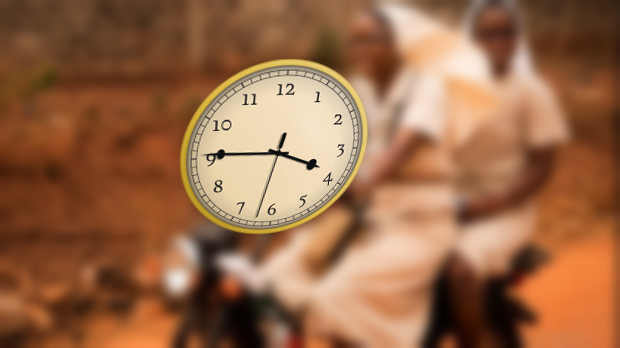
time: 3:45:32
